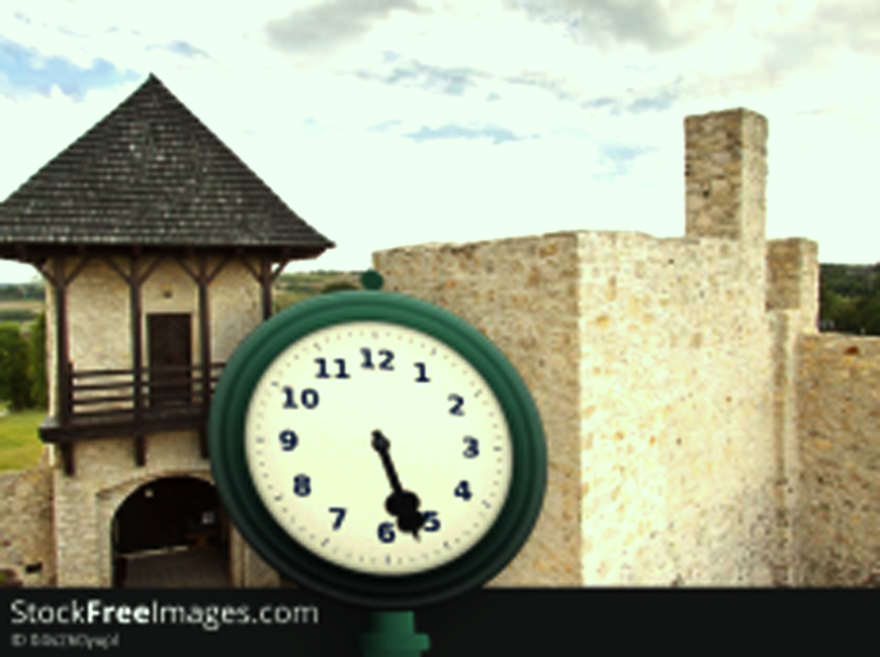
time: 5:27
